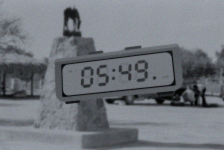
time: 5:49
